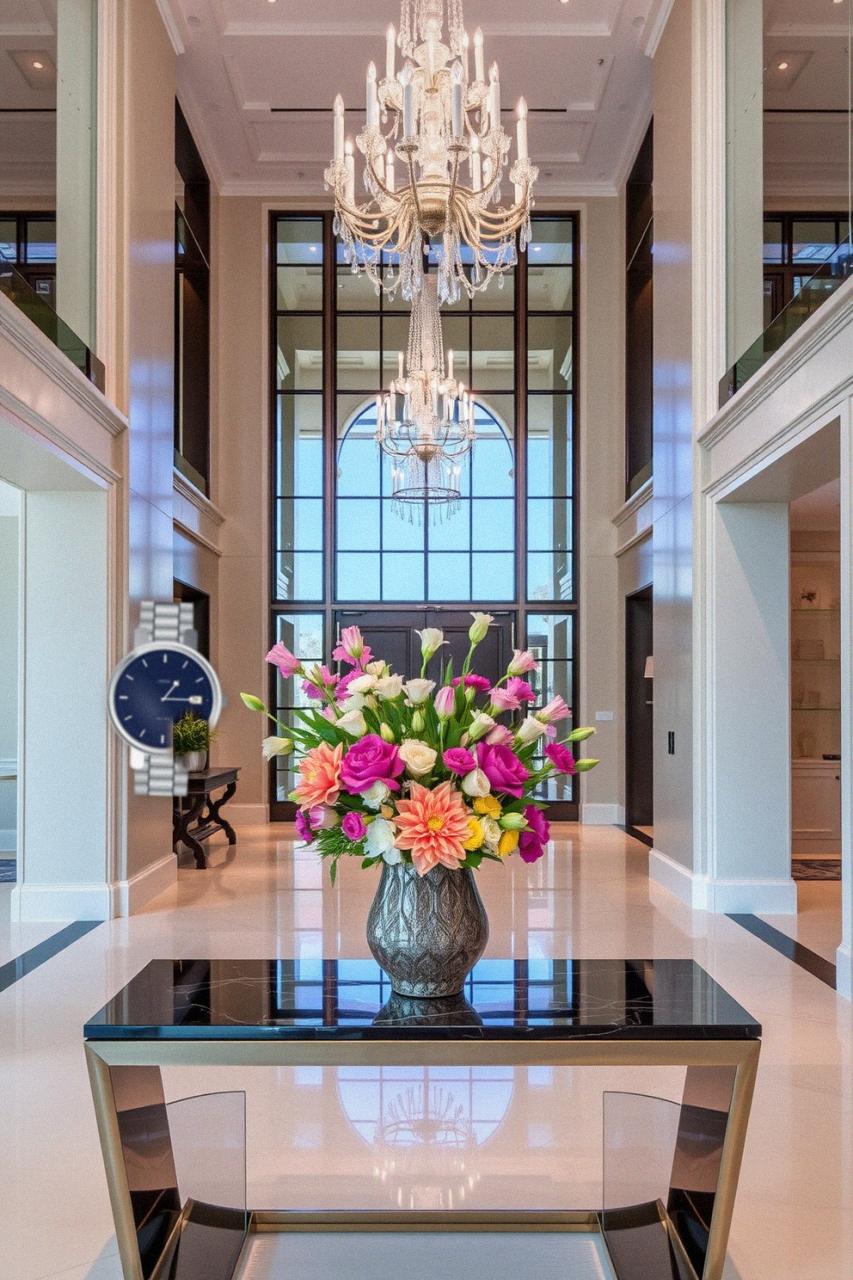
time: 1:15
